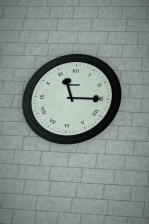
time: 11:15
